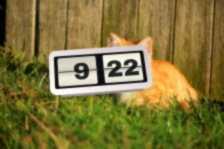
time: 9:22
